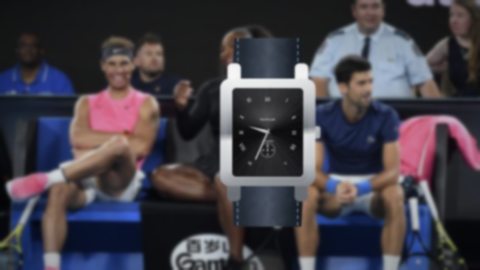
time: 9:34
